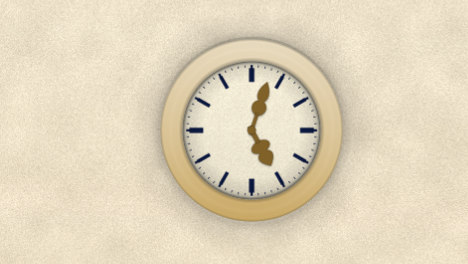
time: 5:03
